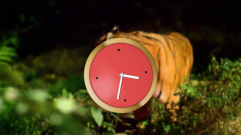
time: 3:33
